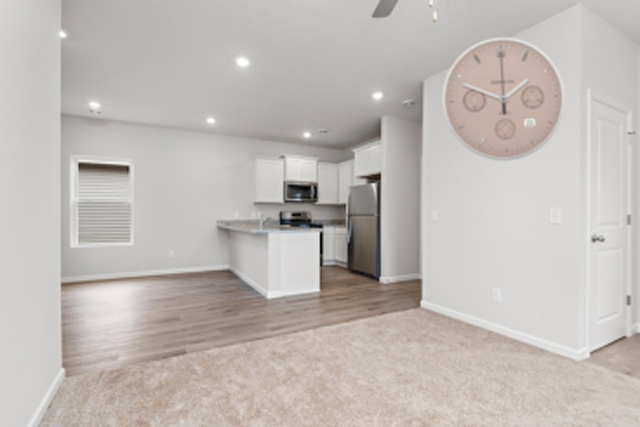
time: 1:49
